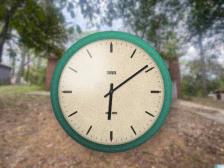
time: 6:09
